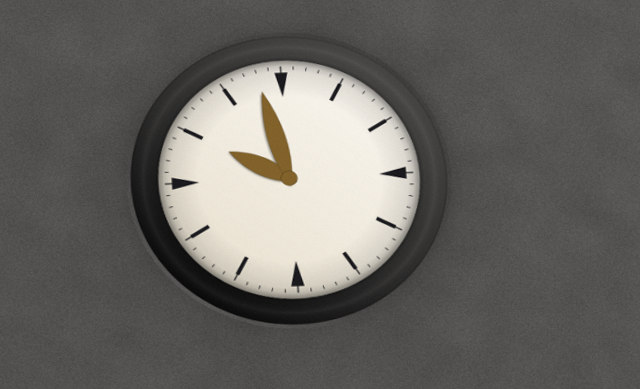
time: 9:58
